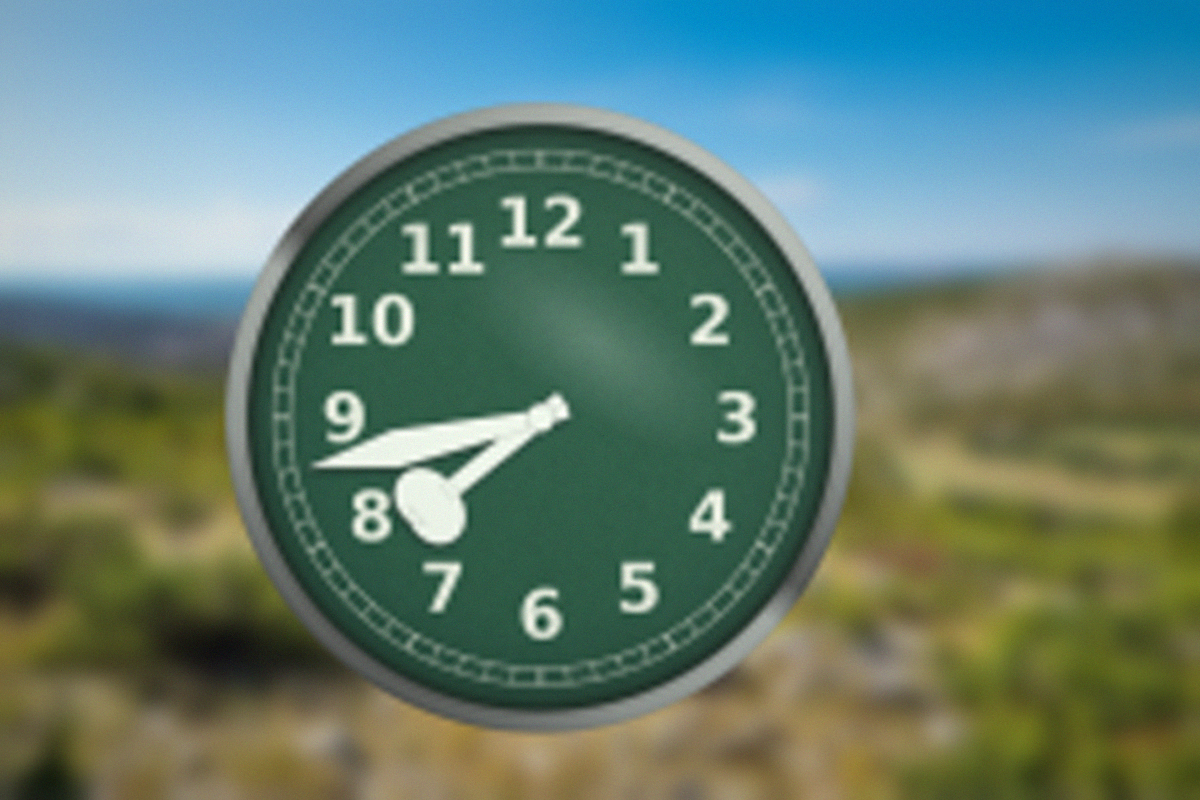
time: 7:43
